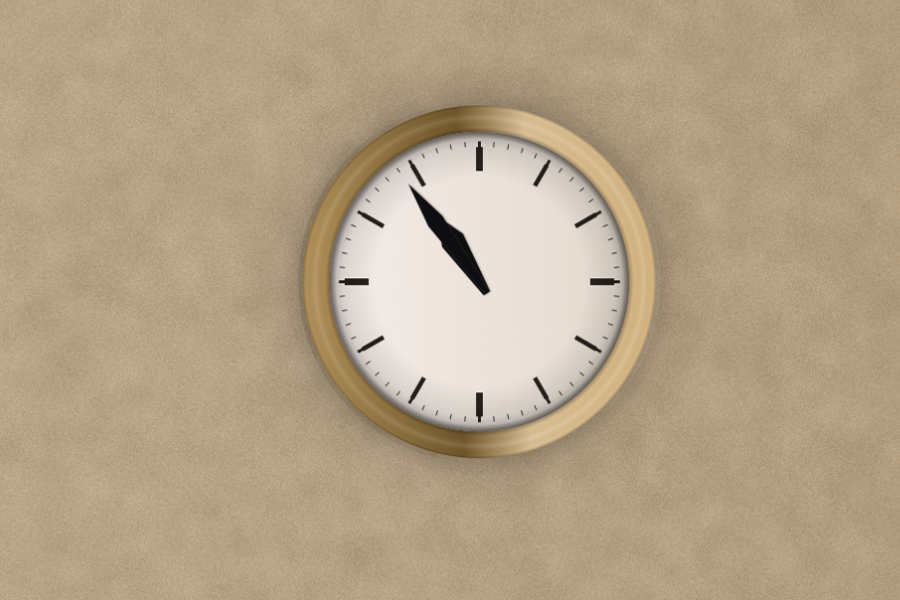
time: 10:54
